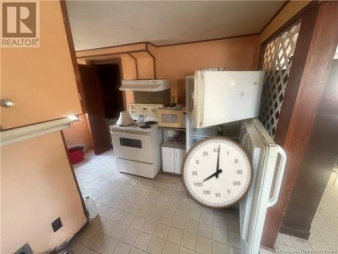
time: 8:01
